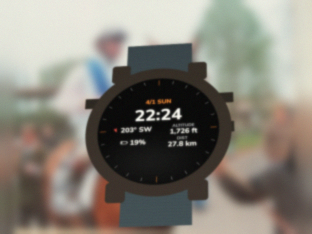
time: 22:24
